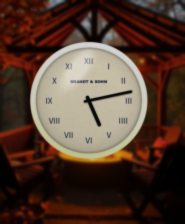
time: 5:13
